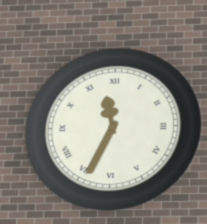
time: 11:34
